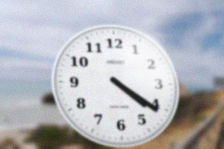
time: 4:21
